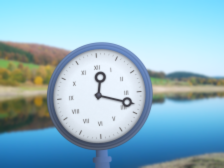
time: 12:18
